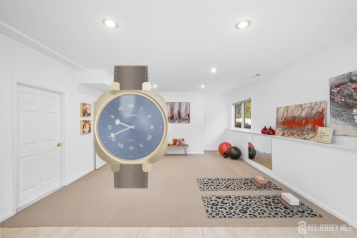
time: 9:41
